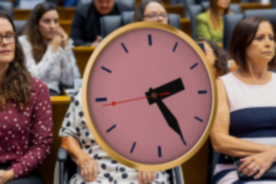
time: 2:24:44
